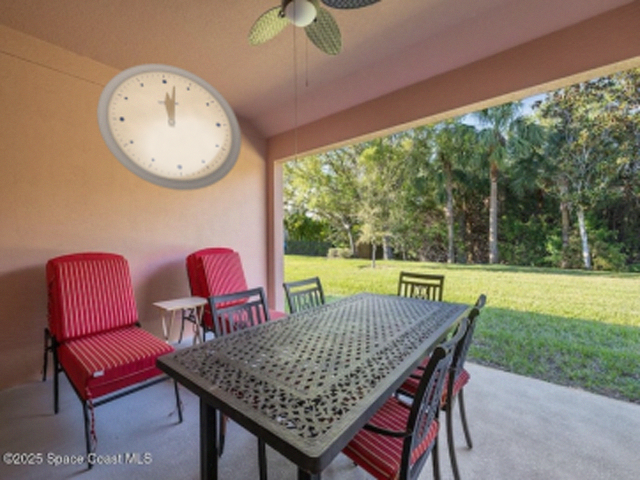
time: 12:02
